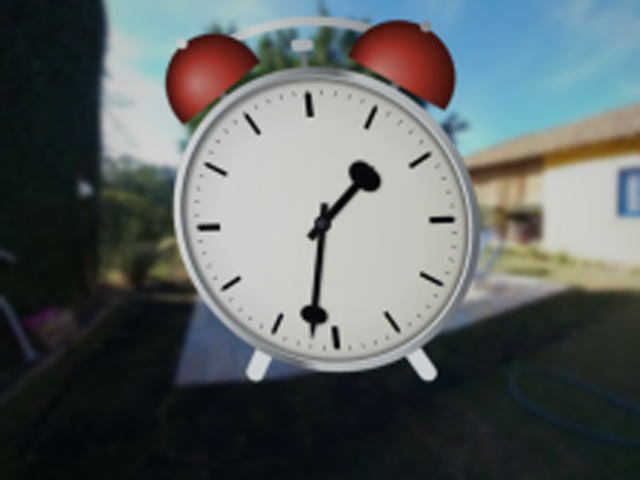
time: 1:32
